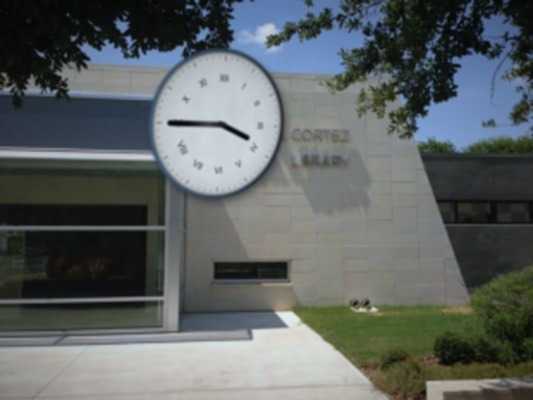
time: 3:45
